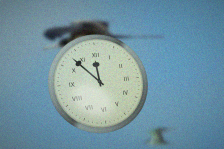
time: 11:53
